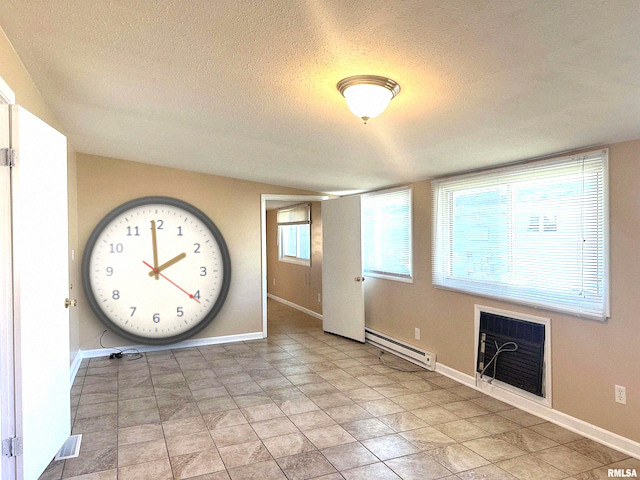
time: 1:59:21
